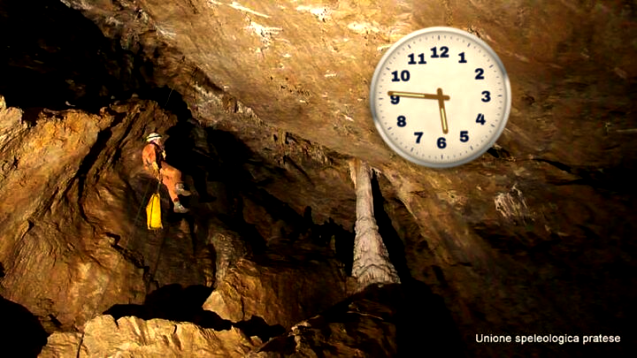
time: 5:46
